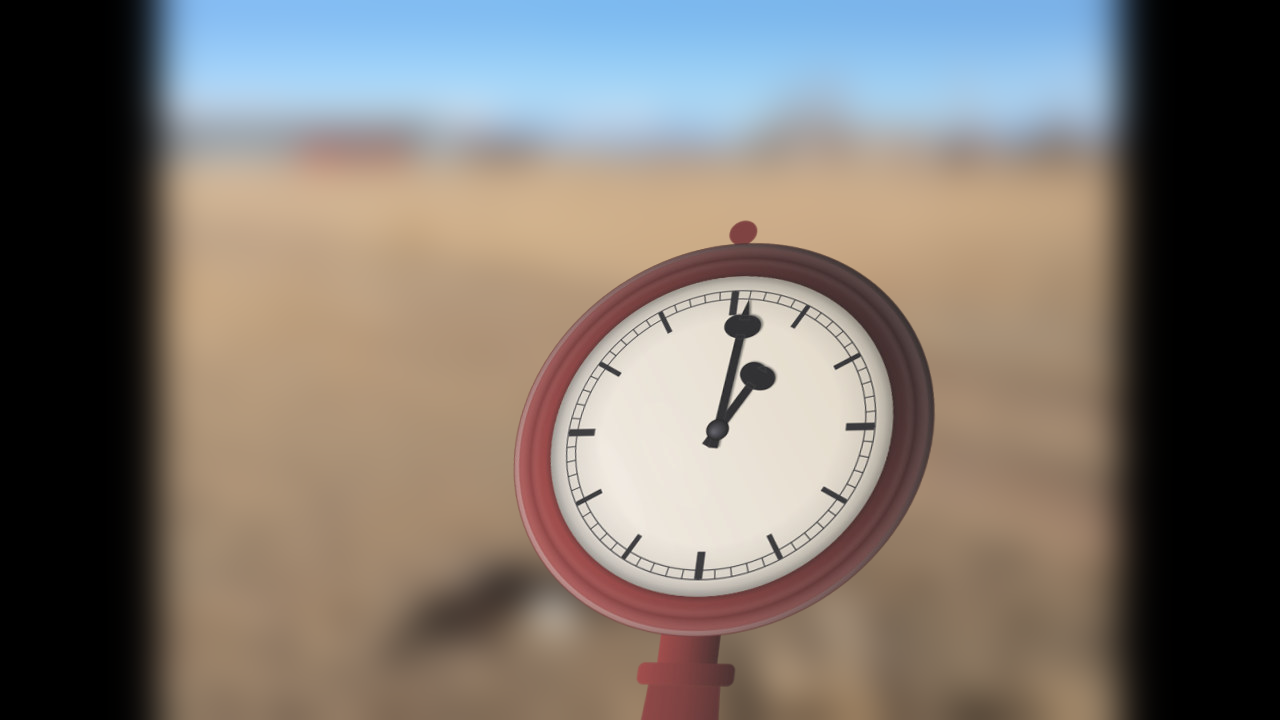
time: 1:01
